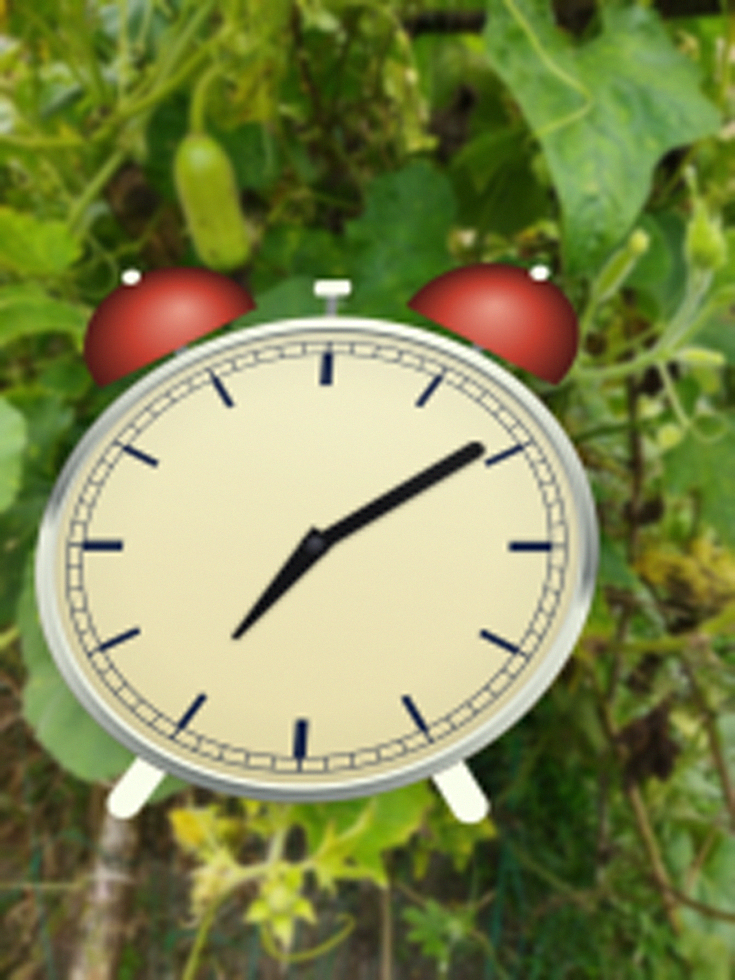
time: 7:09
